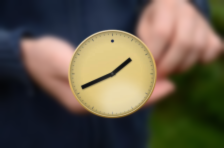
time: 1:41
